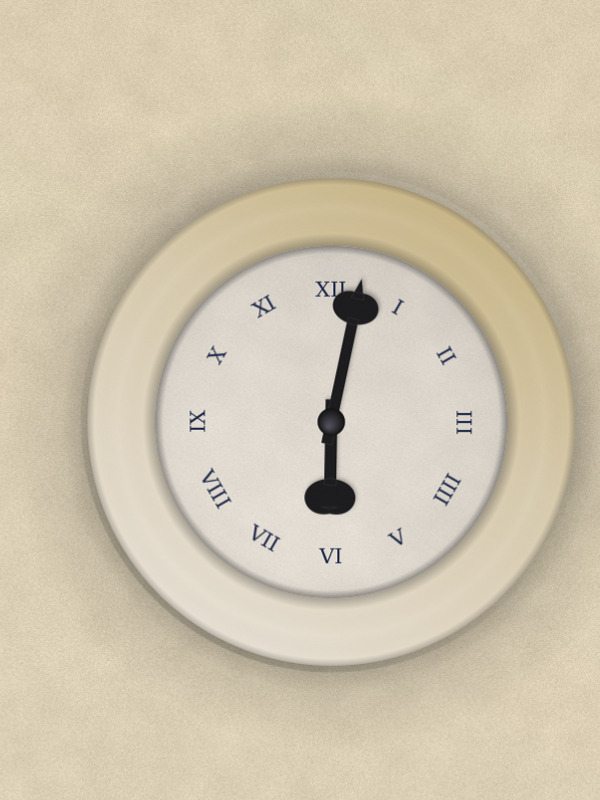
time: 6:02
